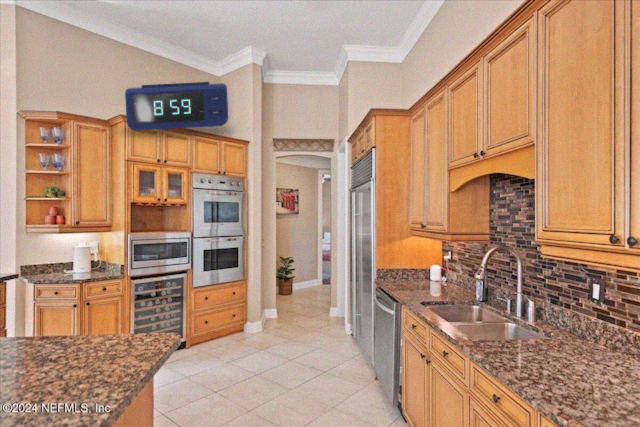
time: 8:59
